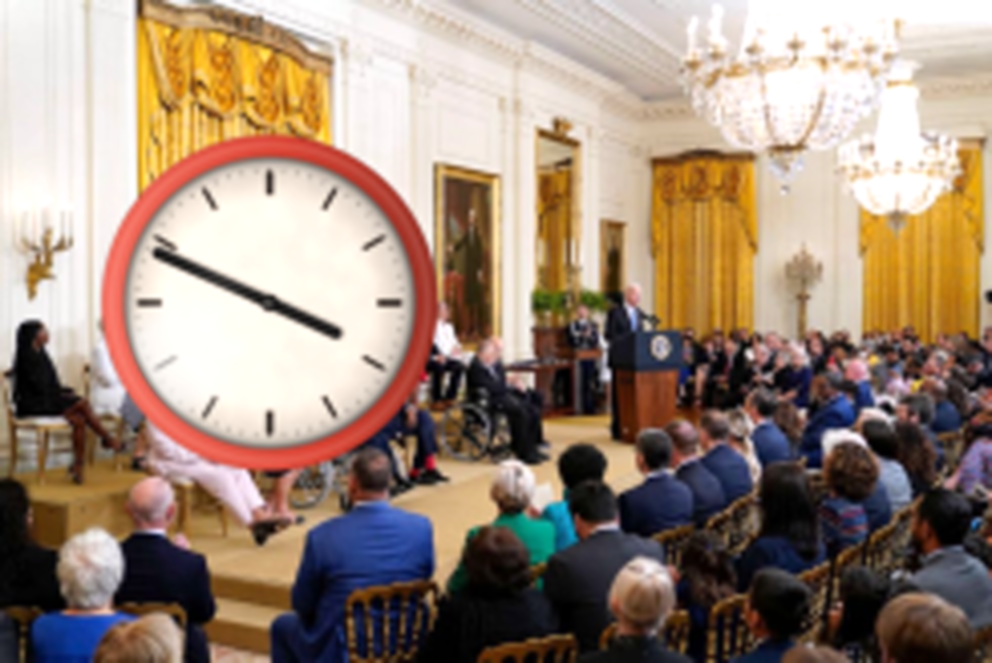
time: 3:49
